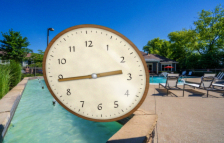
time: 2:44
